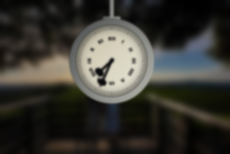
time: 7:34
